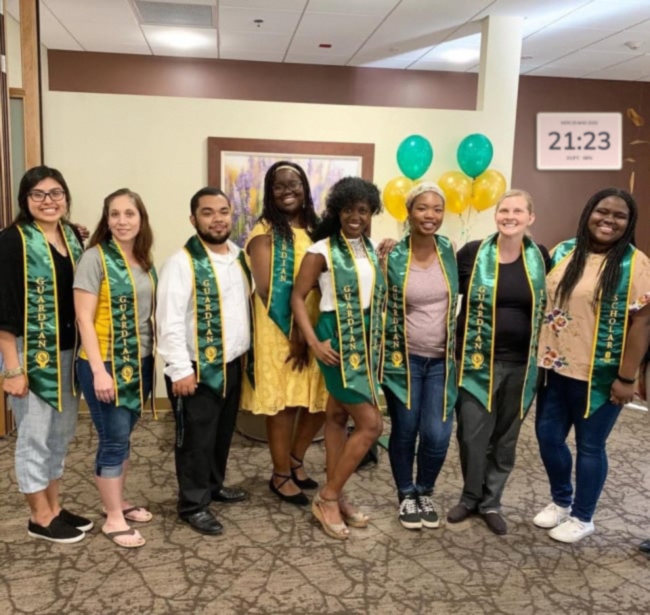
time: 21:23
